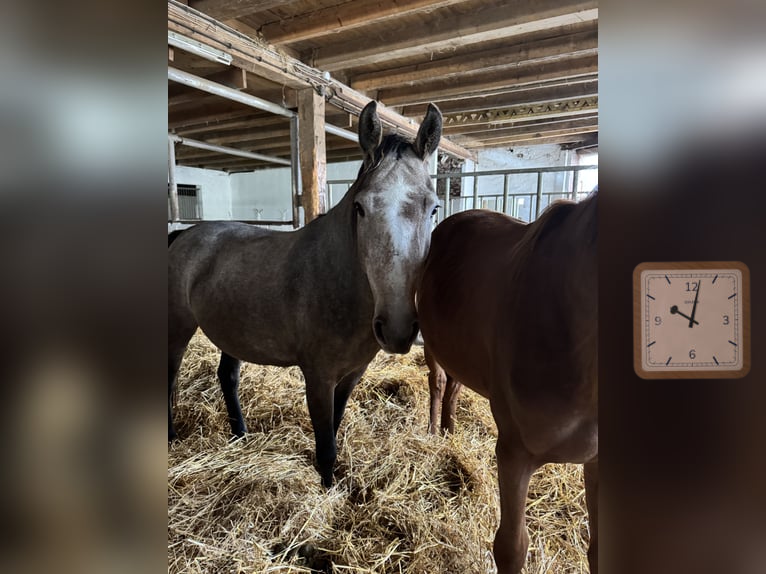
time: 10:02
